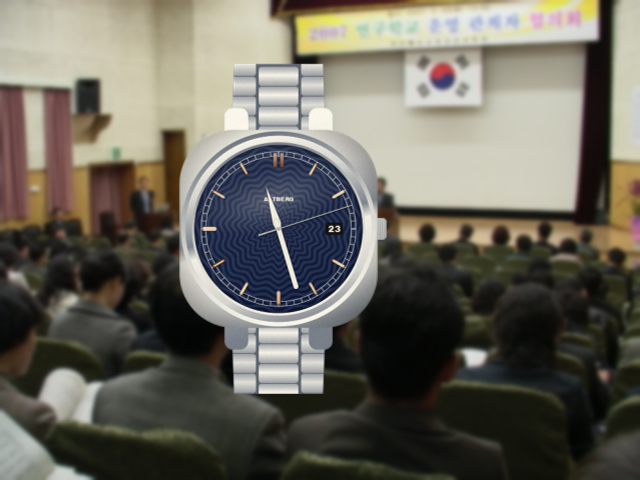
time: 11:27:12
